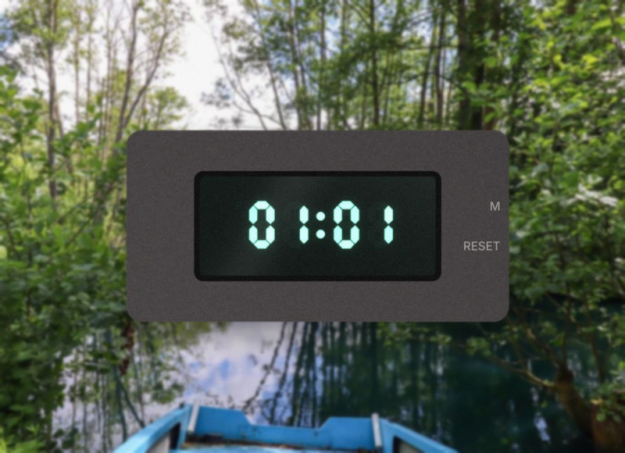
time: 1:01
